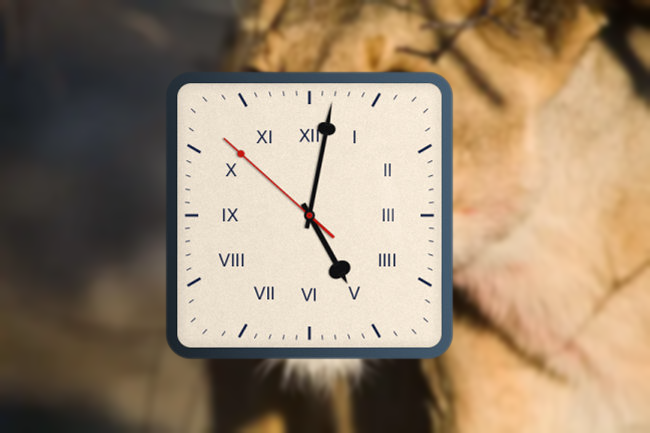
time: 5:01:52
